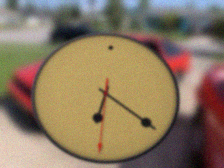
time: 6:20:30
